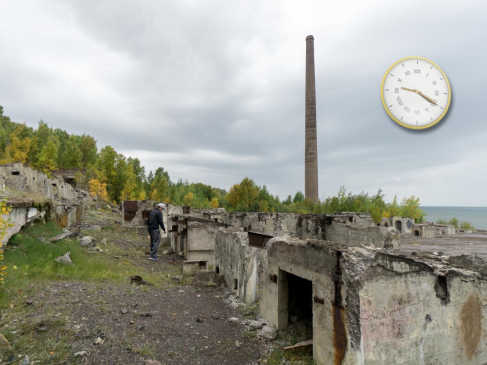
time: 9:20
